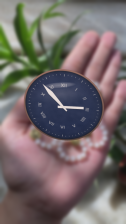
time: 2:53
